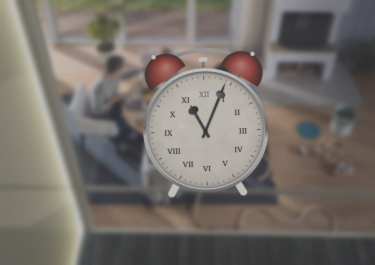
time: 11:04
